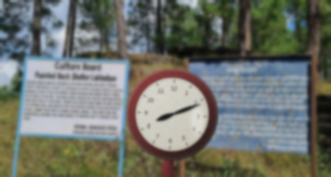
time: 8:11
